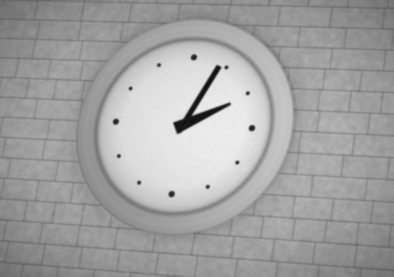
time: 2:04
